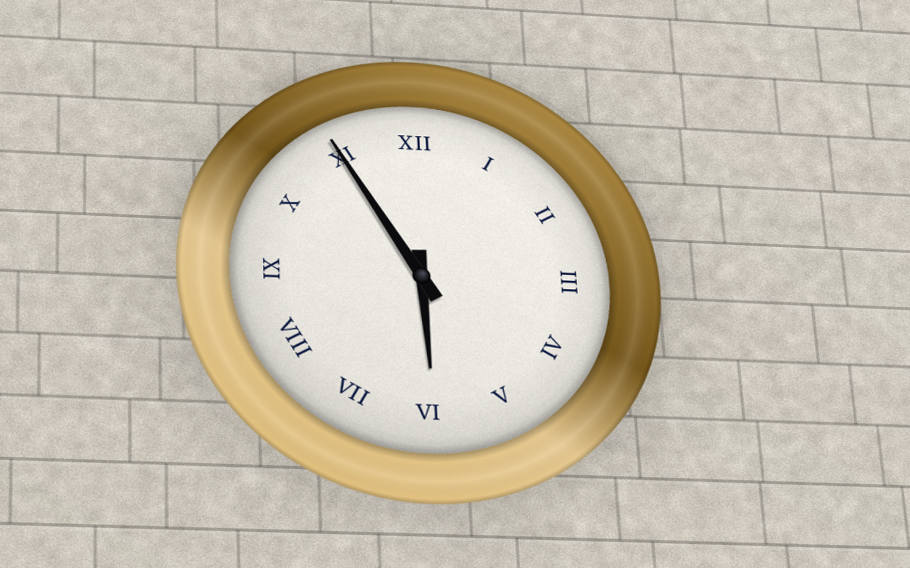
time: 5:55
